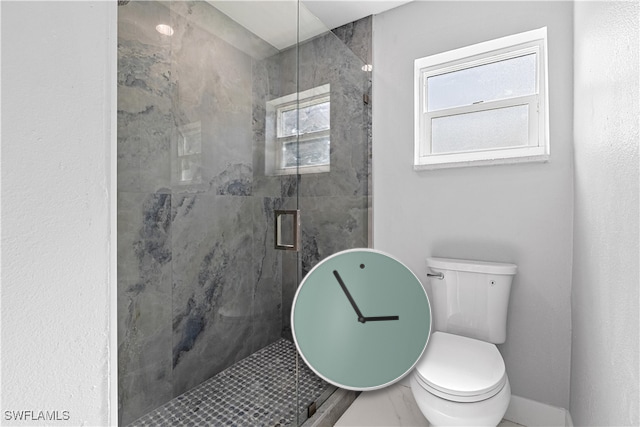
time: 2:55
